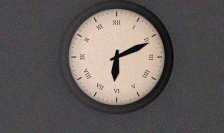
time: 6:11
